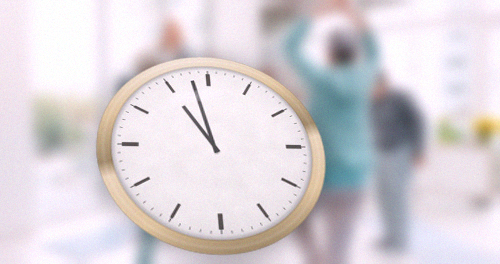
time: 10:58
